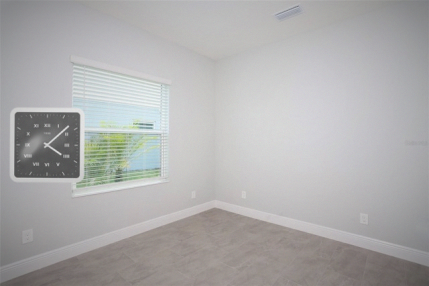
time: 4:08
